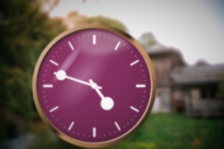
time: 4:48
